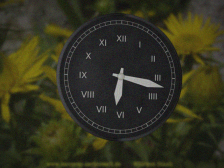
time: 6:17
